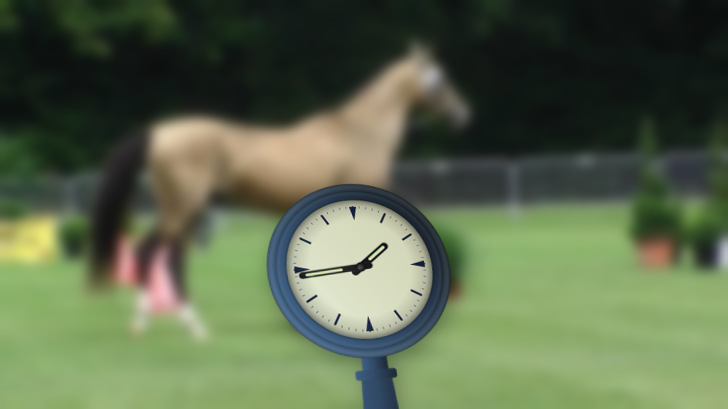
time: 1:44
